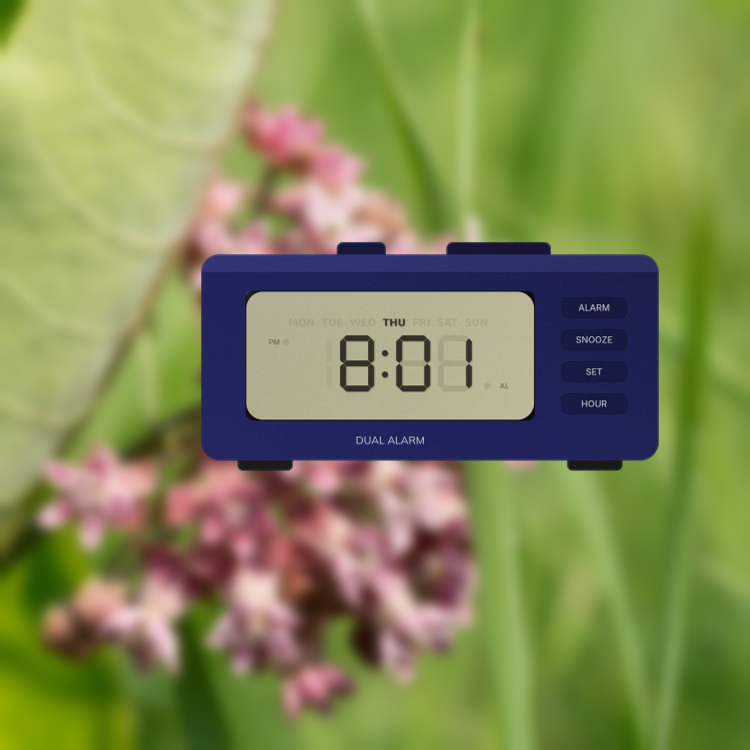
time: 8:01
